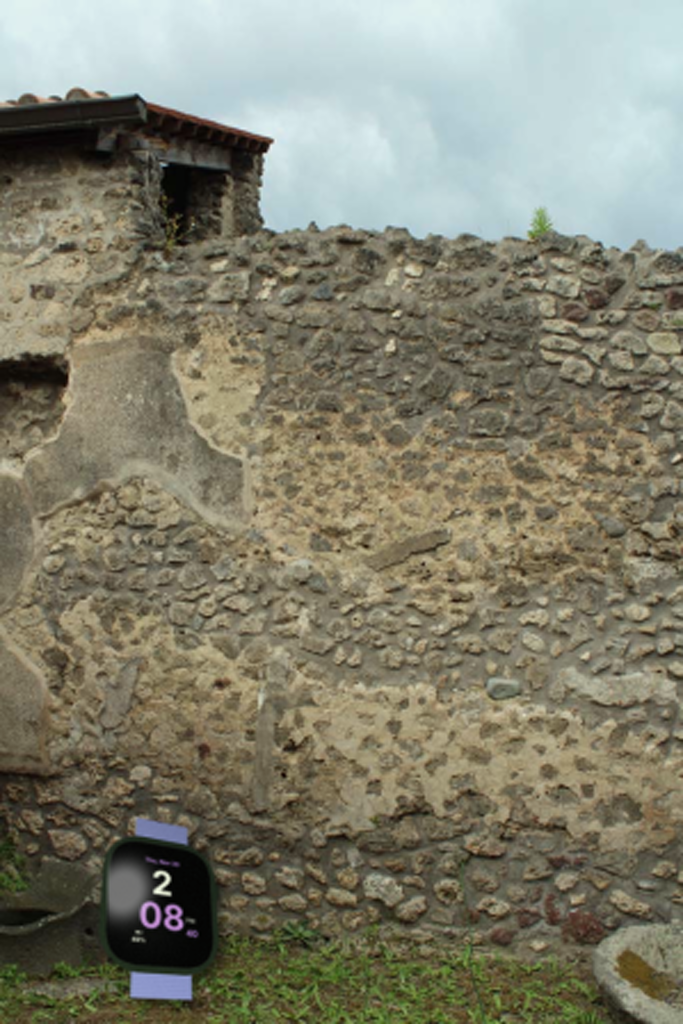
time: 2:08
